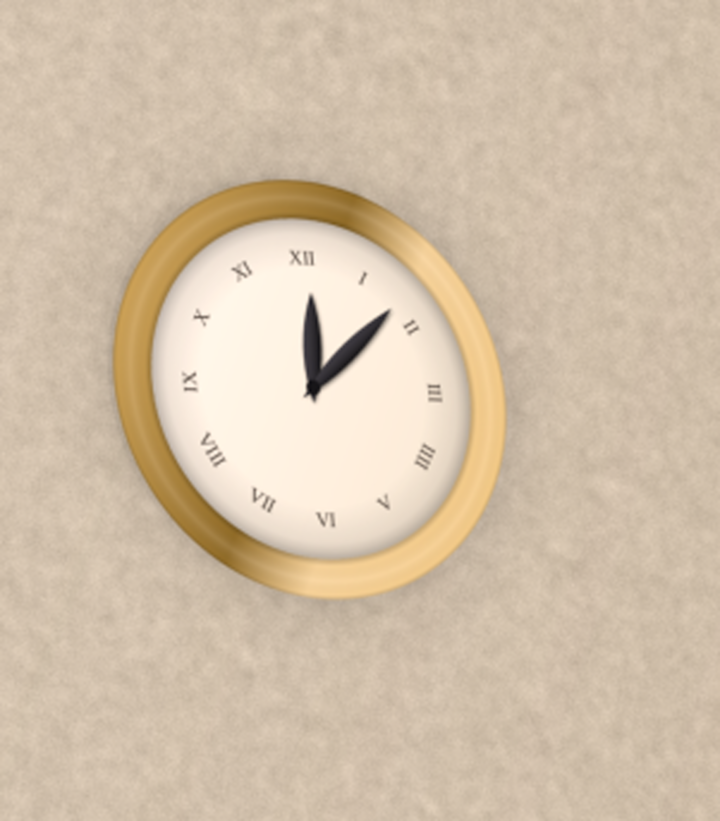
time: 12:08
